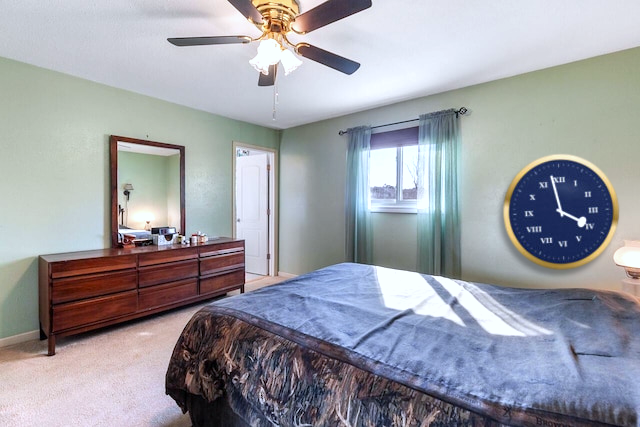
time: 3:58
